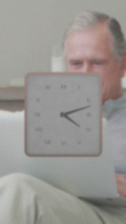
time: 4:12
